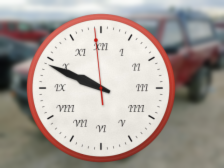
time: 9:48:59
